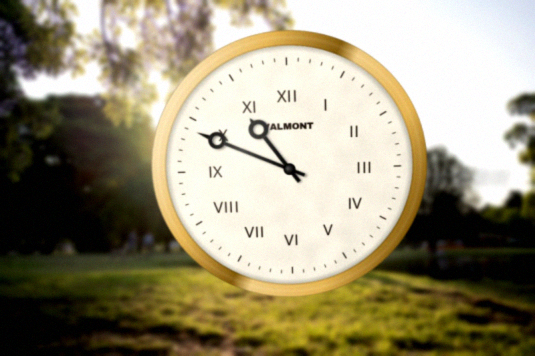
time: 10:49
